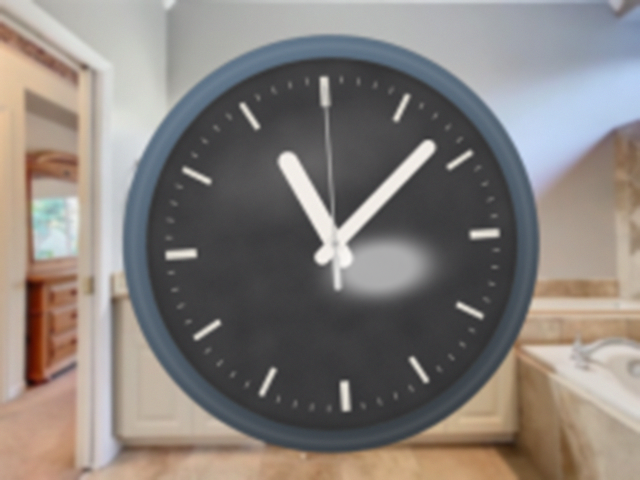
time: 11:08:00
